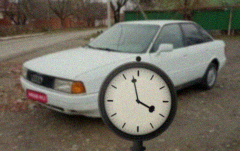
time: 3:58
